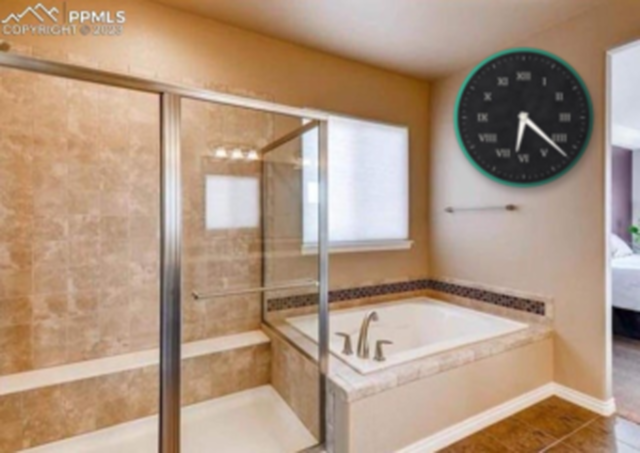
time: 6:22
